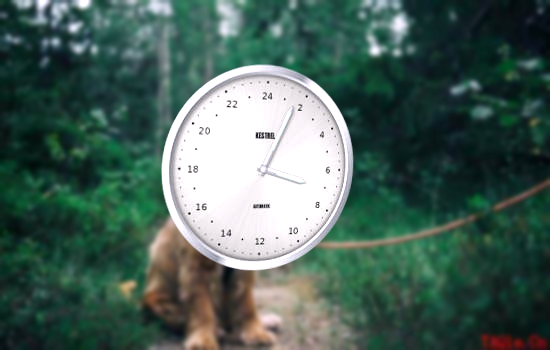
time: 7:04
